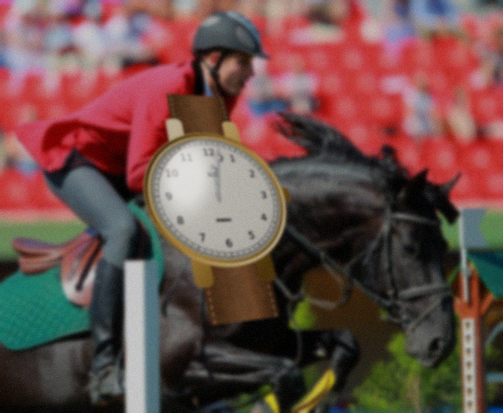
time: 12:02
